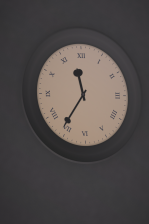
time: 11:36
